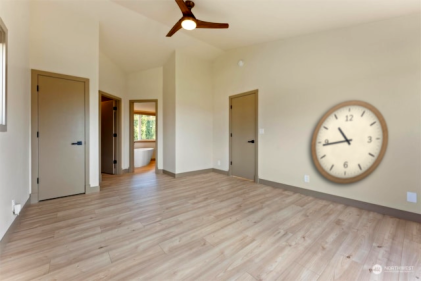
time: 10:44
